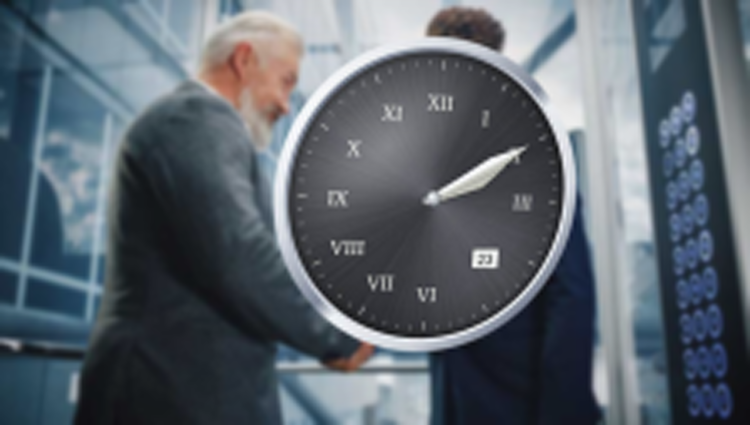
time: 2:10
